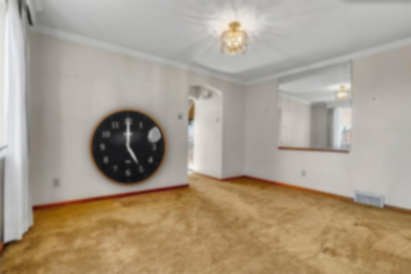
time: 5:00
